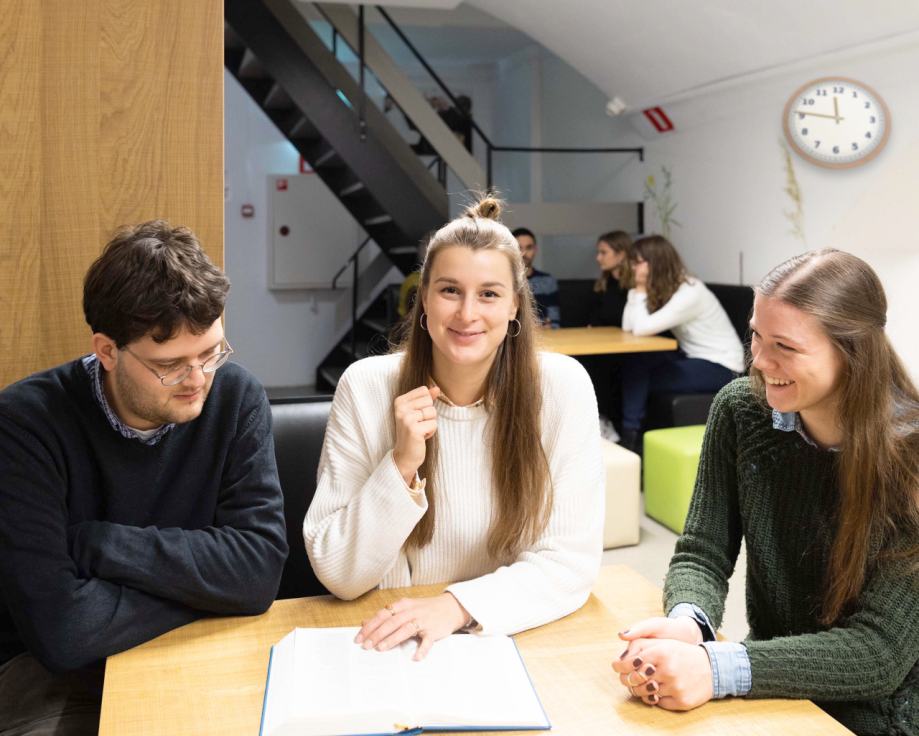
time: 11:46
